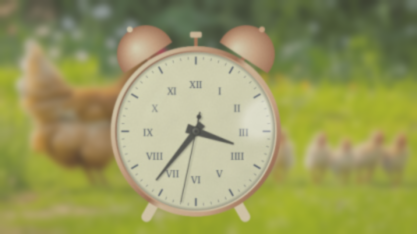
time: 3:36:32
